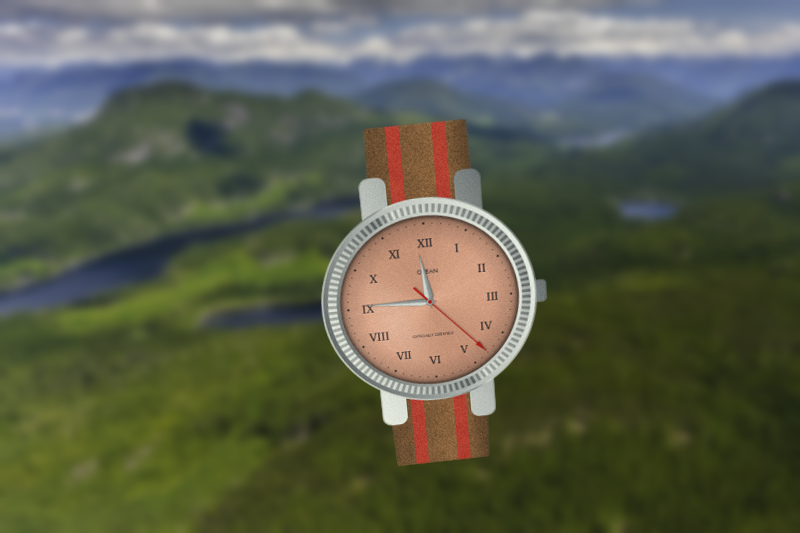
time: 11:45:23
